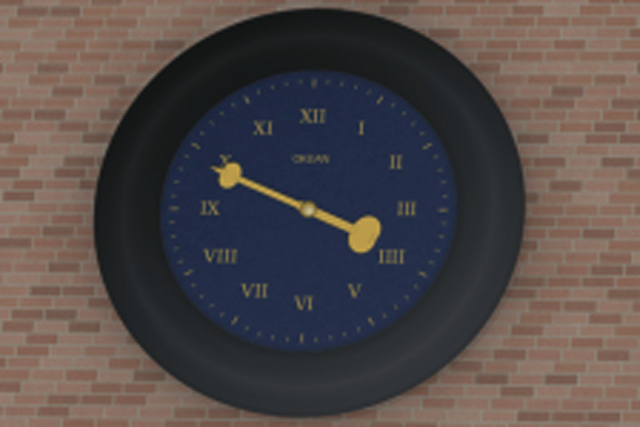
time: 3:49
